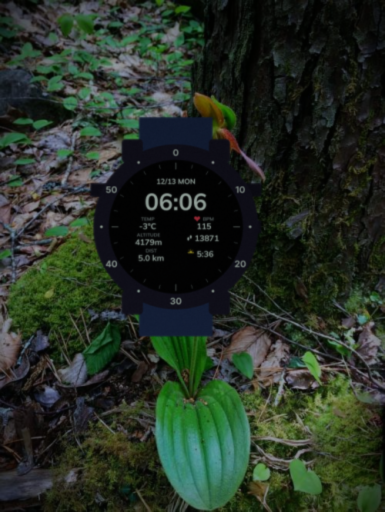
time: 6:06
